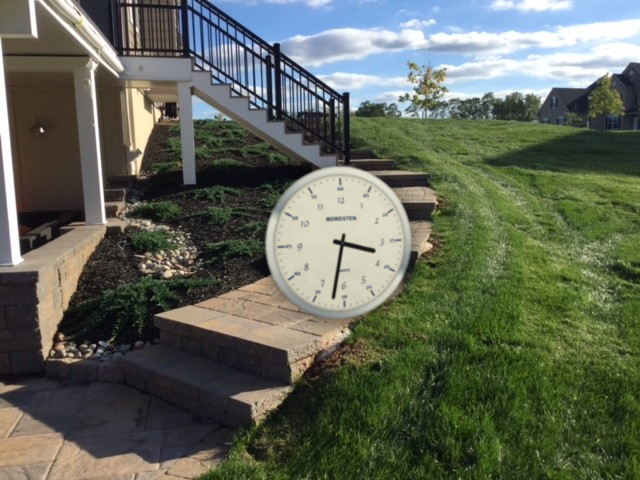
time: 3:32
